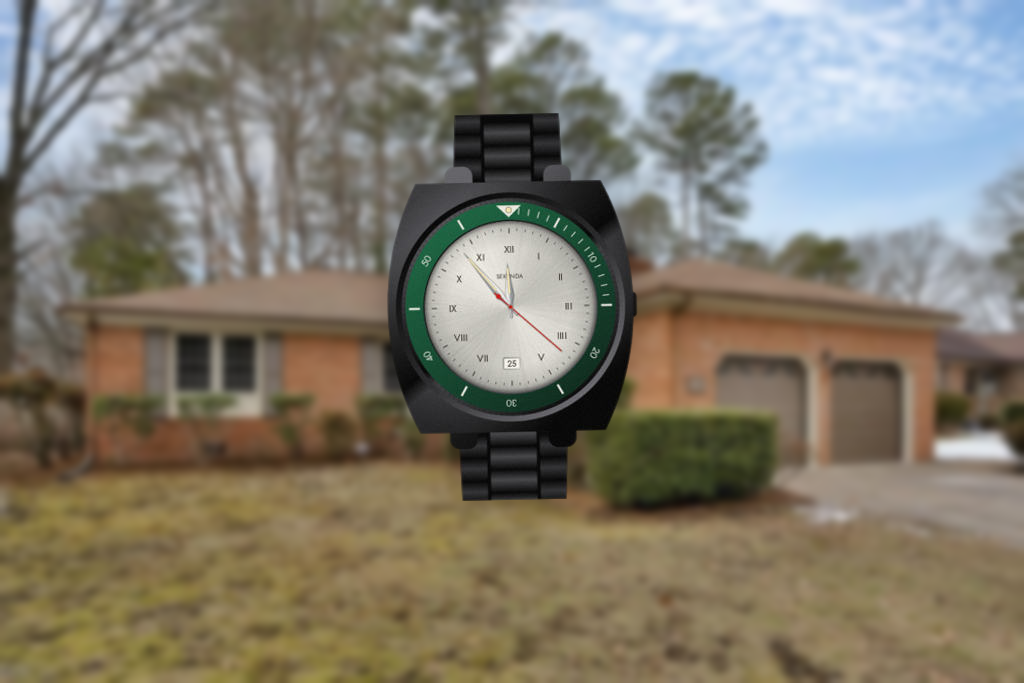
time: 11:53:22
